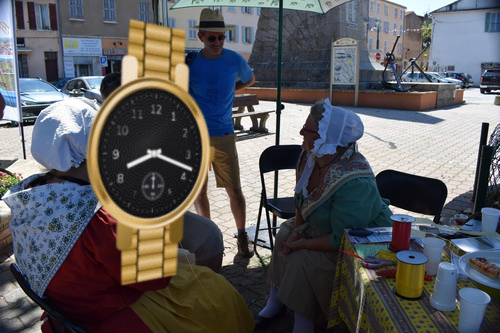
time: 8:18
